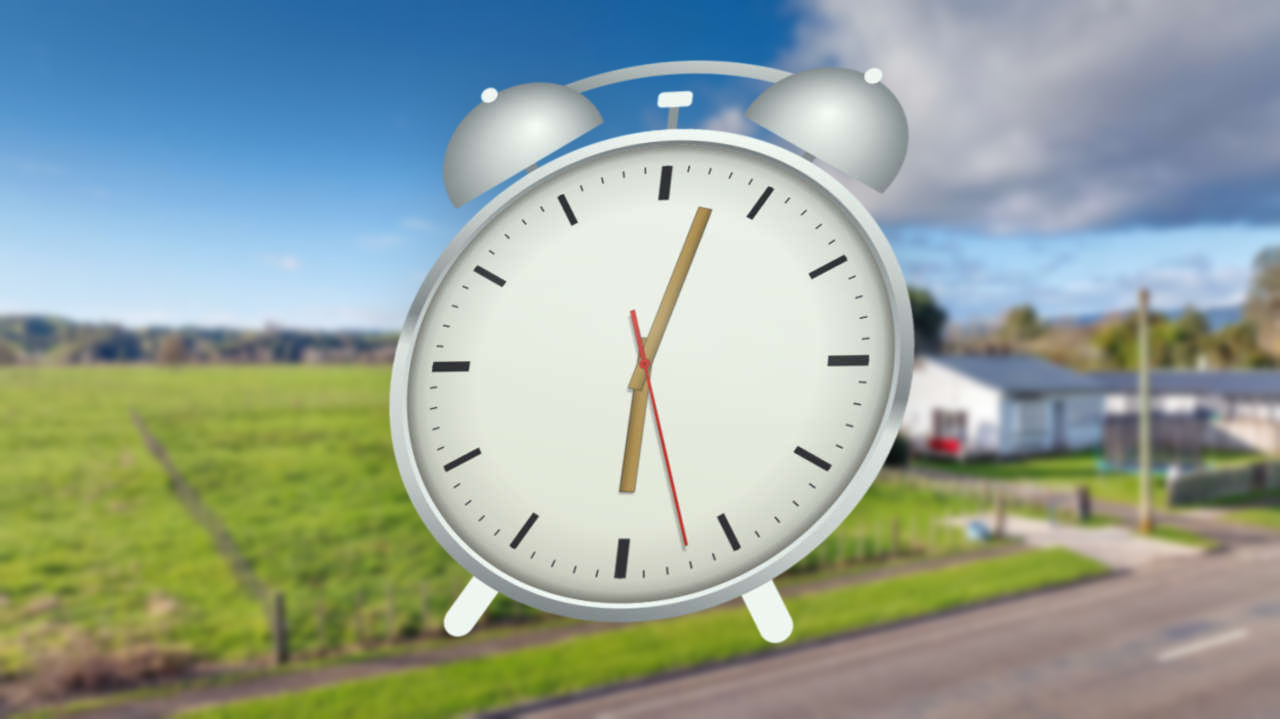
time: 6:02:27
